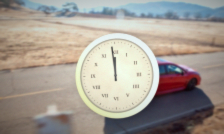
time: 11:59
